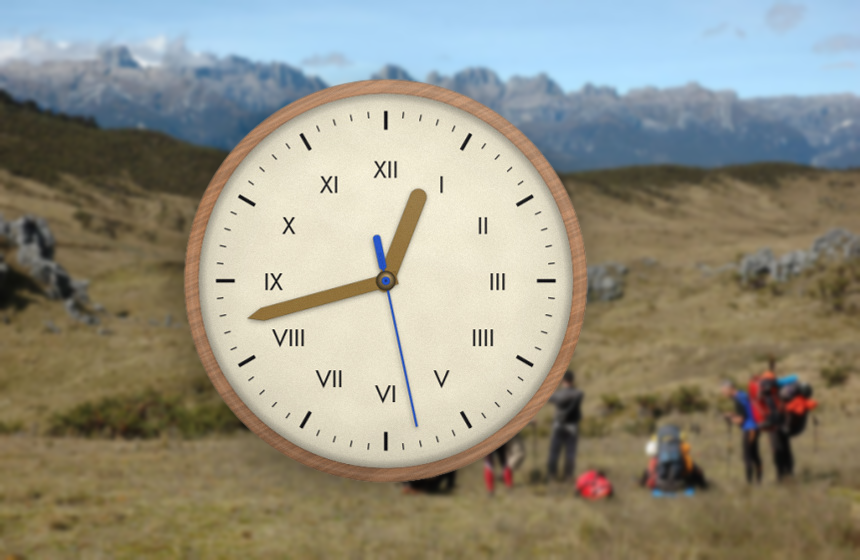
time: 12:42:28
